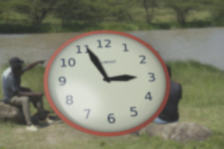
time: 2:56
